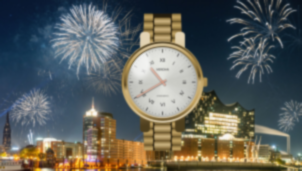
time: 10:40
